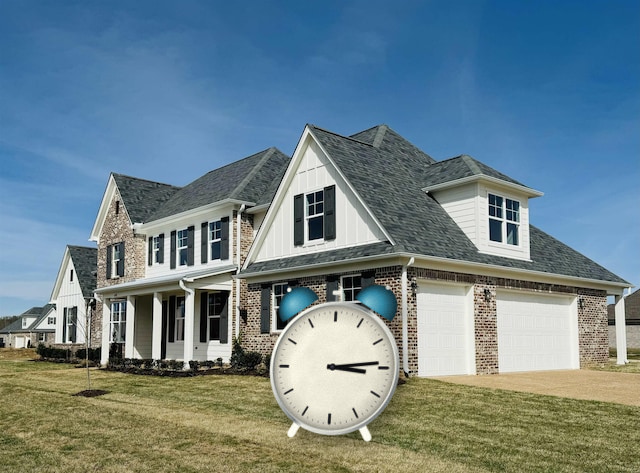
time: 3:14
